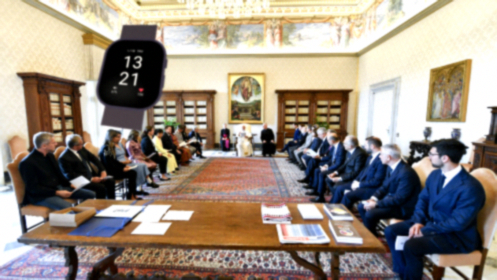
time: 13:21
